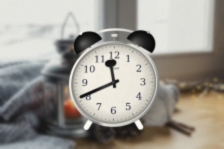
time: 11:41
